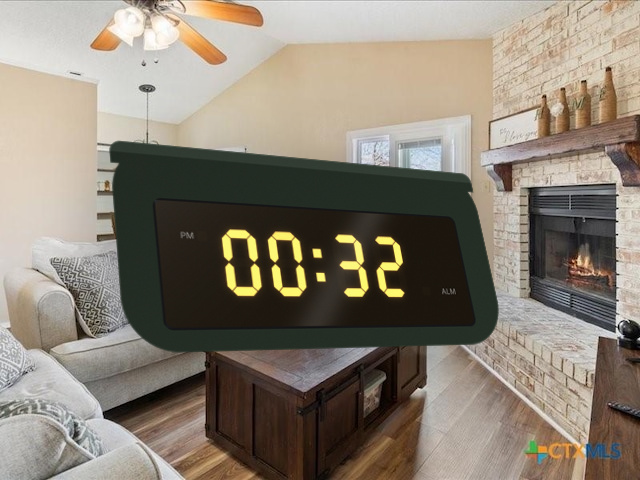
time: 0:32
